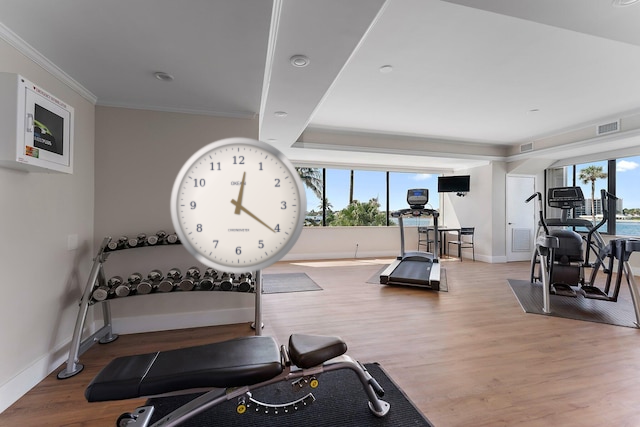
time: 12:21
